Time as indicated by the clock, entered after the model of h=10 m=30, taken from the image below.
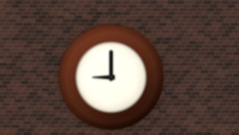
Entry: h=9 m=0
